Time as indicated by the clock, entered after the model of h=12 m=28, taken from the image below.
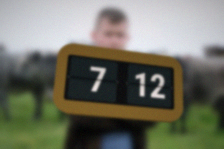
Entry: h=7 m=12
